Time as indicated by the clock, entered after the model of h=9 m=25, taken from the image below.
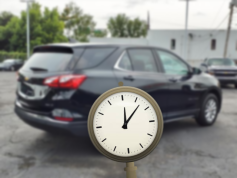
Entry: h=12 m=7
